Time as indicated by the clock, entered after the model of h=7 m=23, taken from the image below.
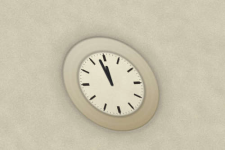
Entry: h=11 m=58
